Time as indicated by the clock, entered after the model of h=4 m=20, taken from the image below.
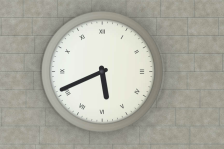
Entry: h=5 m=41
